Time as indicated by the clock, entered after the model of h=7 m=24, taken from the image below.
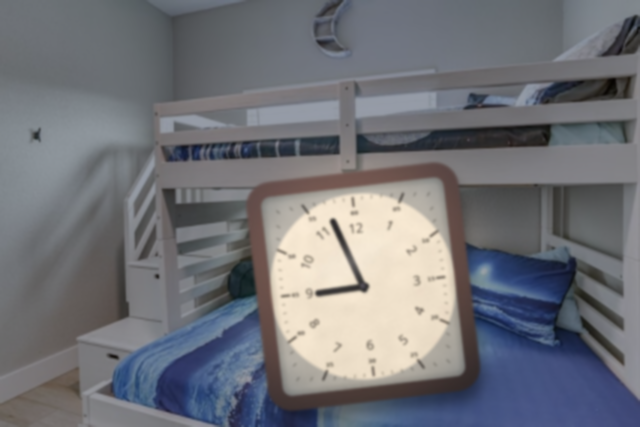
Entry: h=8 m=57
